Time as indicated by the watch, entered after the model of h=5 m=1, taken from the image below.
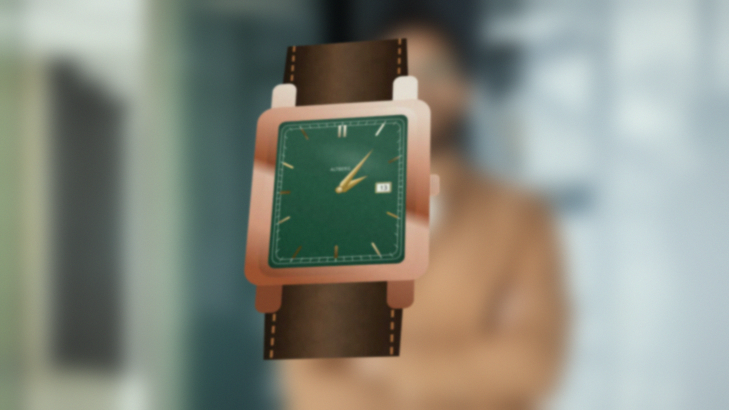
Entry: h=2 m=6
